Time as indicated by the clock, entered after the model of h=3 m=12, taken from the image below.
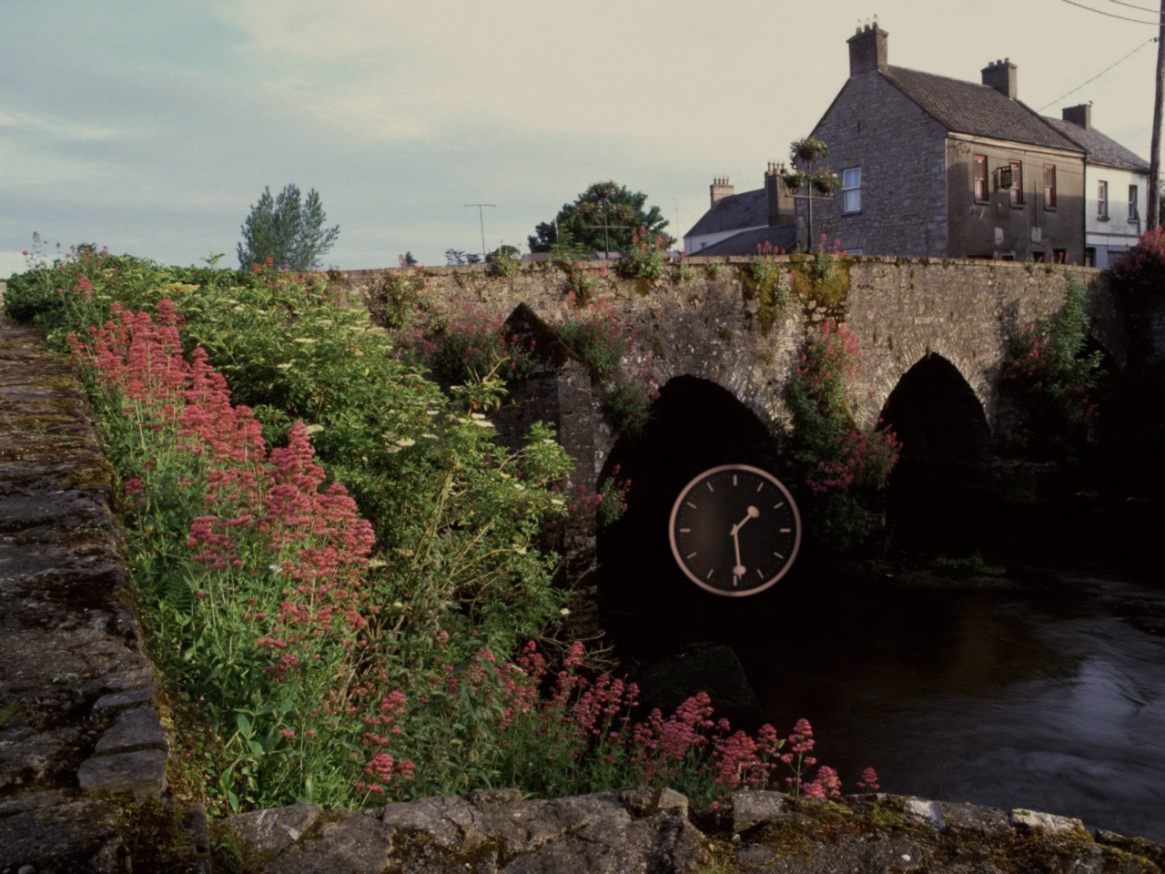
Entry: h=1 m=29
